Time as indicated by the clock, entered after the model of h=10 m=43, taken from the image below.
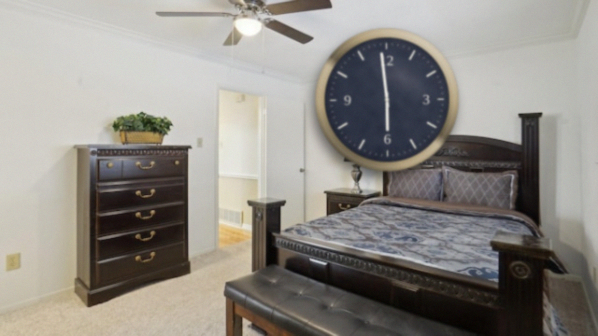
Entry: h=5 m=59
